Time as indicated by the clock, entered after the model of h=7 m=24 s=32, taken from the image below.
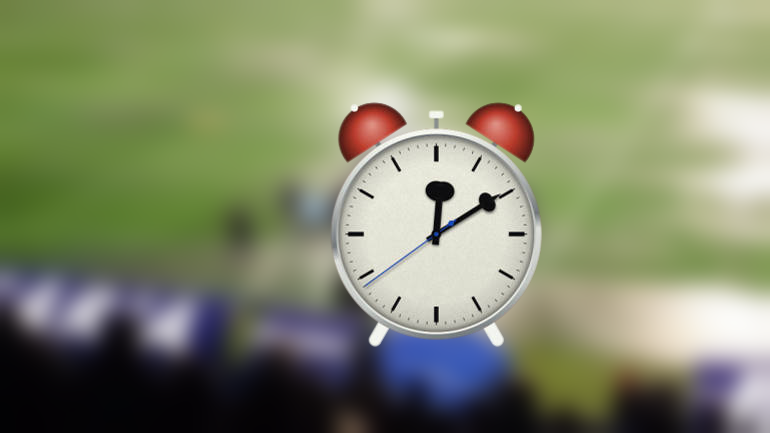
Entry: h=12 m=9 s=39
